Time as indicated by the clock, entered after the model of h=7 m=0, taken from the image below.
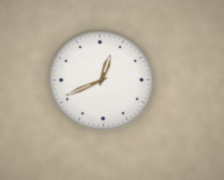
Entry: h=12 m=41
